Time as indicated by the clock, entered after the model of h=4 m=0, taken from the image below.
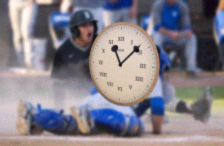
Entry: h=11 m=8
